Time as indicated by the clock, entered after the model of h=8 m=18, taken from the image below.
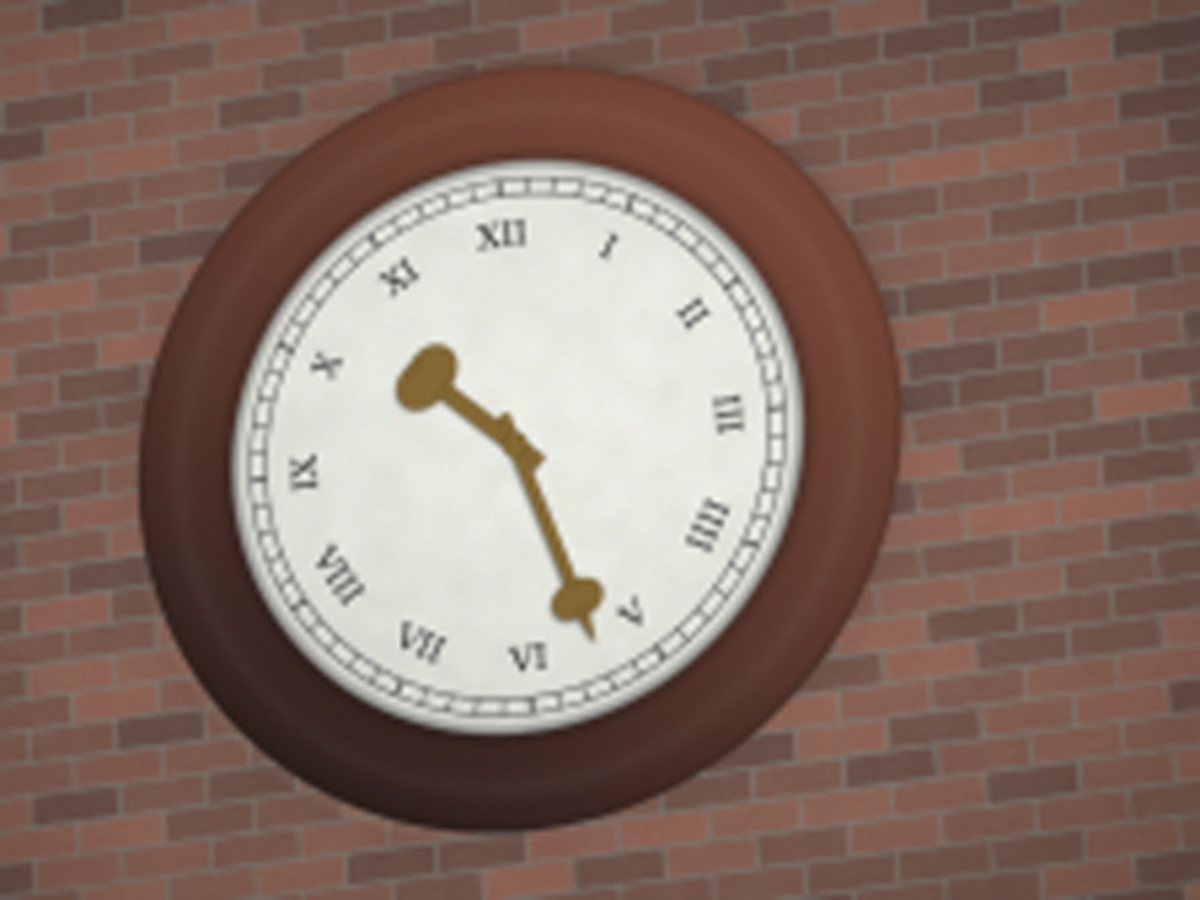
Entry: h=10 m=27
